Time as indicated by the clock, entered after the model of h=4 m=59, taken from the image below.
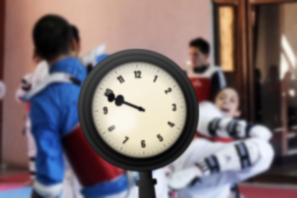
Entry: h=9 m=49
